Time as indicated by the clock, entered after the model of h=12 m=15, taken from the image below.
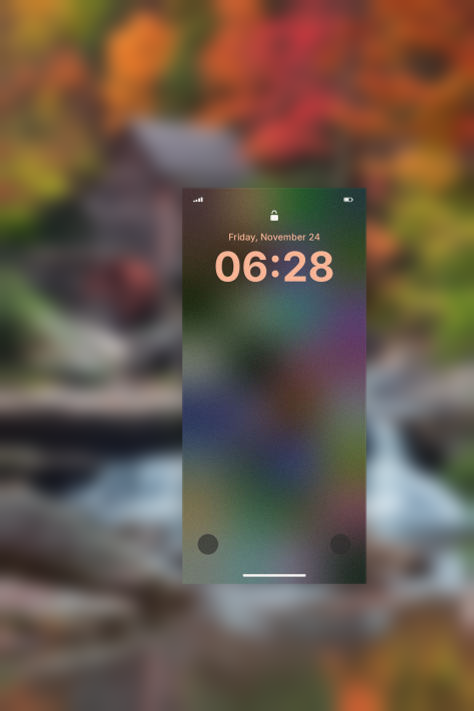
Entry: h=6 m=28
